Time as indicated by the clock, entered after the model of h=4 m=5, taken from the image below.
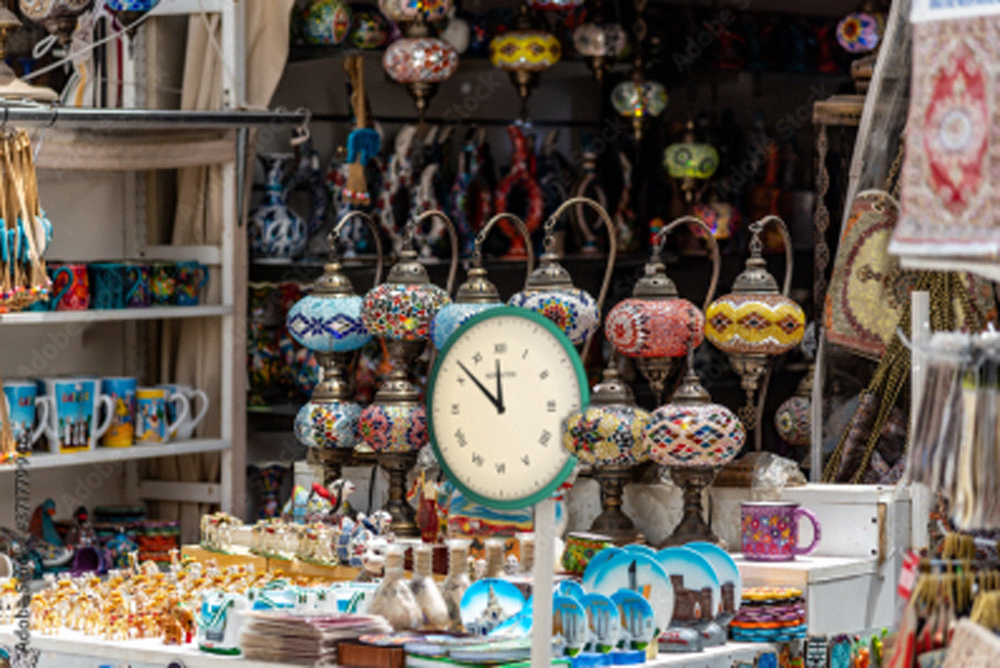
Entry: h=11 m=52
